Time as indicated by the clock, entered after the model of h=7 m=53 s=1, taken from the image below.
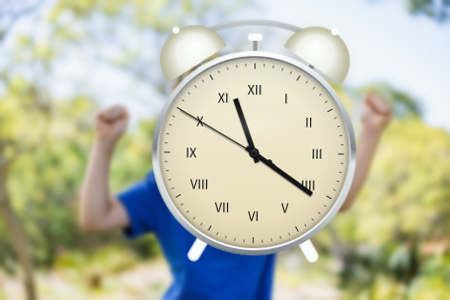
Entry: h=11 m=20 s=50
